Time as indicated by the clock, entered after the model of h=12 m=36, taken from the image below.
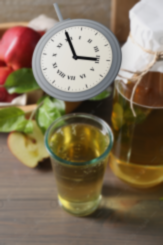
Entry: h=4 m=0
